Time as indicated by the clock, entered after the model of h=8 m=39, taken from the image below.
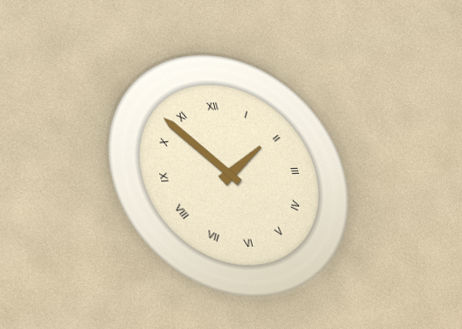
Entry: h=1 m=53
